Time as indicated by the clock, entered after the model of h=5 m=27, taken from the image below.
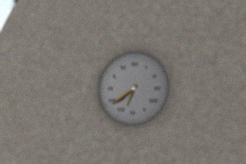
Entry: h=6 m=39
